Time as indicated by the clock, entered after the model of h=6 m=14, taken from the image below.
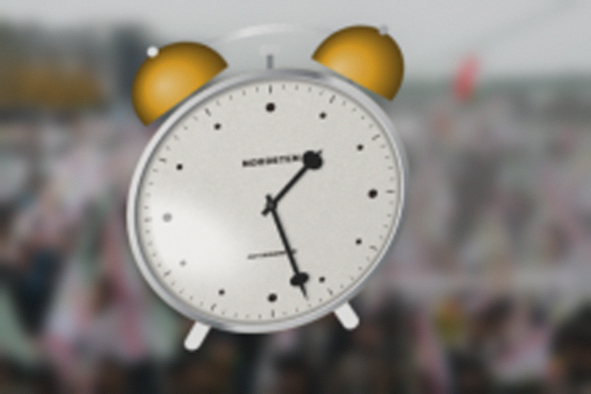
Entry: h=1 m=27
